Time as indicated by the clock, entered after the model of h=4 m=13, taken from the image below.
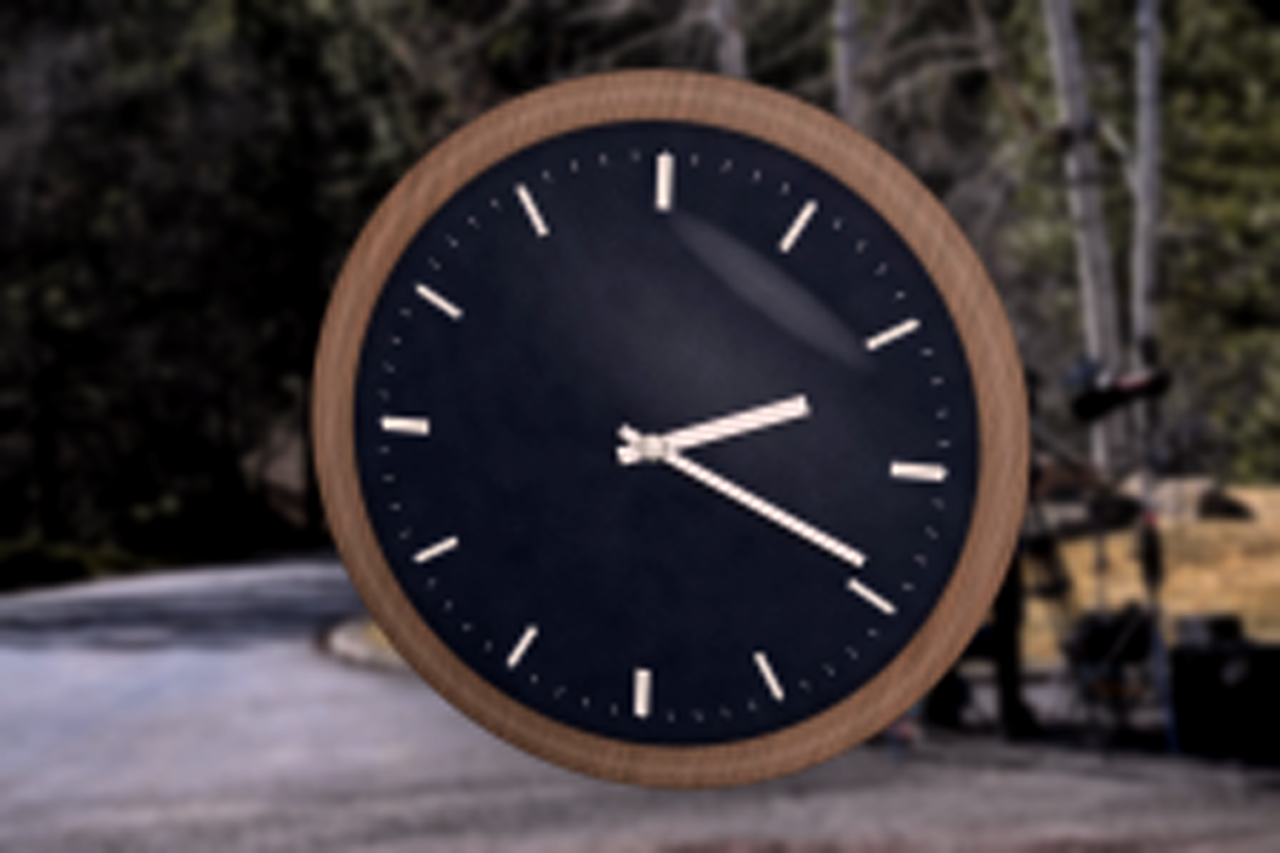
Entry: h=2 m=19
